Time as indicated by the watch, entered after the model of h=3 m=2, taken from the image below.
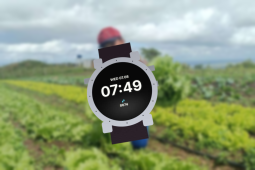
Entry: h=7 m=49
